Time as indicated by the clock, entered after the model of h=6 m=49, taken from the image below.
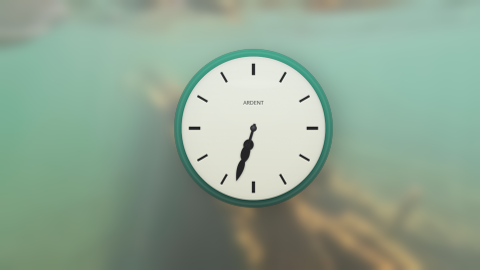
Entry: h=6 m=33
